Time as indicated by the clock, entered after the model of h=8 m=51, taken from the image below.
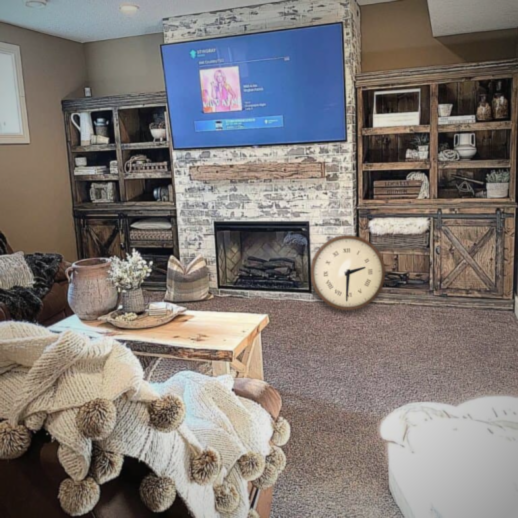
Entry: h=2 m=31
